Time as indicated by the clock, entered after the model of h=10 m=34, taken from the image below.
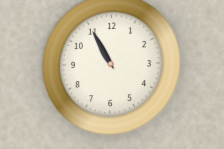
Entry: h=10 m=55
